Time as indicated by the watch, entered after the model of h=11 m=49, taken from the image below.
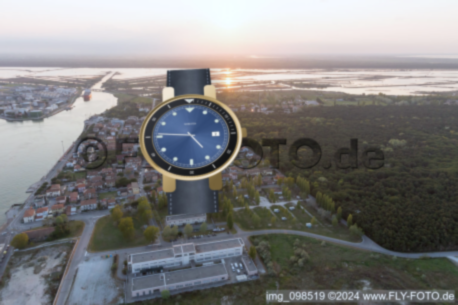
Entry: h=4 m=46
